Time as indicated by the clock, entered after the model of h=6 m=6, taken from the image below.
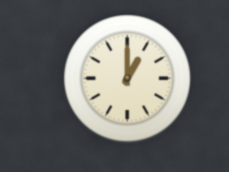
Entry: h=1 m=0
